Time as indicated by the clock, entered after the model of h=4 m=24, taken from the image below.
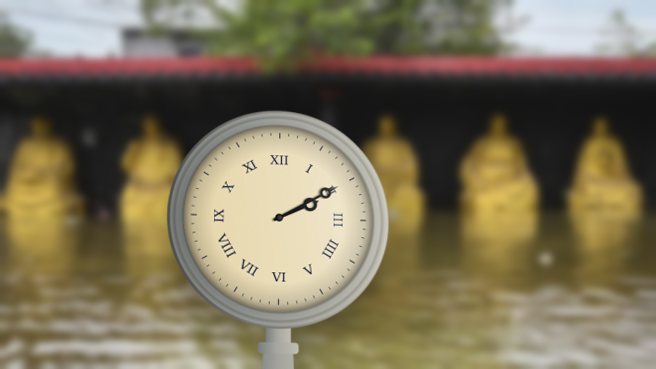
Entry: h=2 m=10
